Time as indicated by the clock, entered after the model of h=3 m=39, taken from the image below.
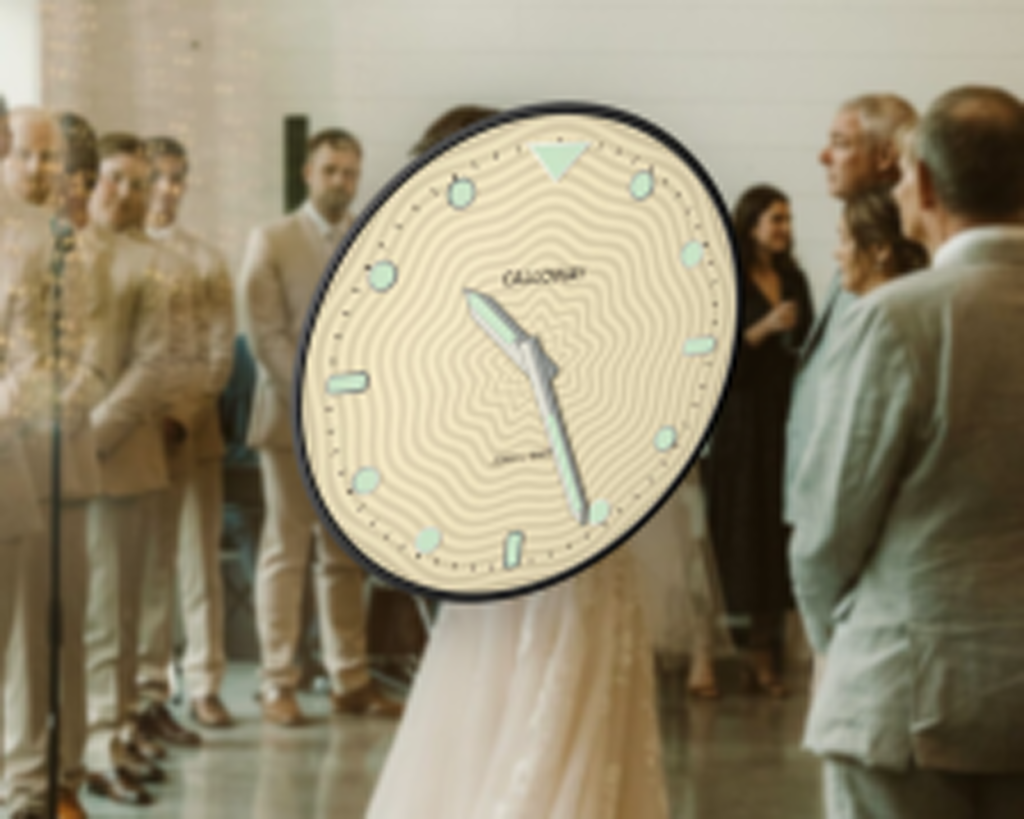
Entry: h=10 m=26
